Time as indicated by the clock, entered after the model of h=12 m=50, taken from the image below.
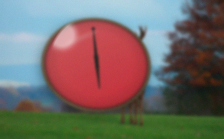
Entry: h=6 m=0
